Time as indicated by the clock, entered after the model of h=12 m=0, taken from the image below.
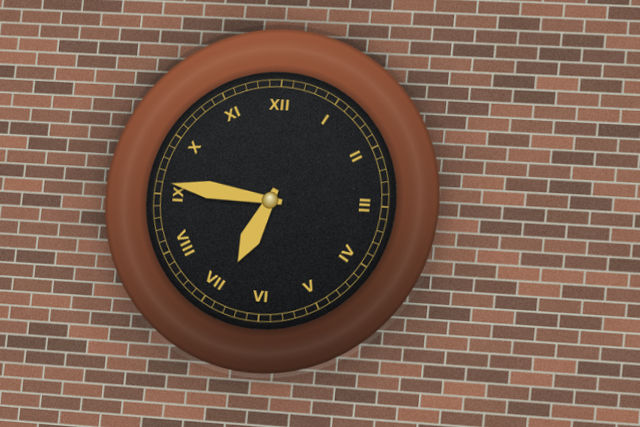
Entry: h=6 m=46
